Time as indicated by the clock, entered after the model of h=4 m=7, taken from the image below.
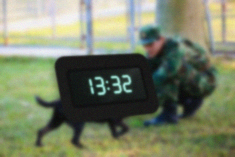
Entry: h=13 m=32
